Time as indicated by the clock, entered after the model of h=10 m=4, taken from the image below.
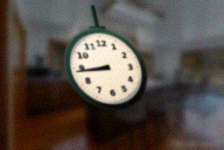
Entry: h=8 m=44
